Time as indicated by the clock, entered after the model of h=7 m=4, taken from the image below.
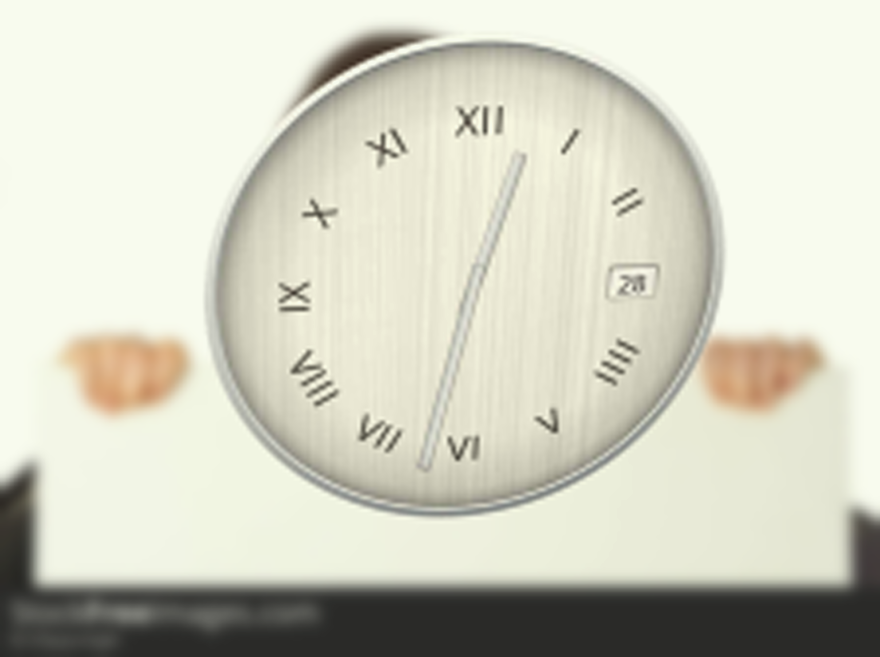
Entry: h=12 m=32
